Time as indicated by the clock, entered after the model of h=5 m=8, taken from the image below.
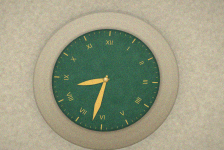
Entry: h=8 m=32
